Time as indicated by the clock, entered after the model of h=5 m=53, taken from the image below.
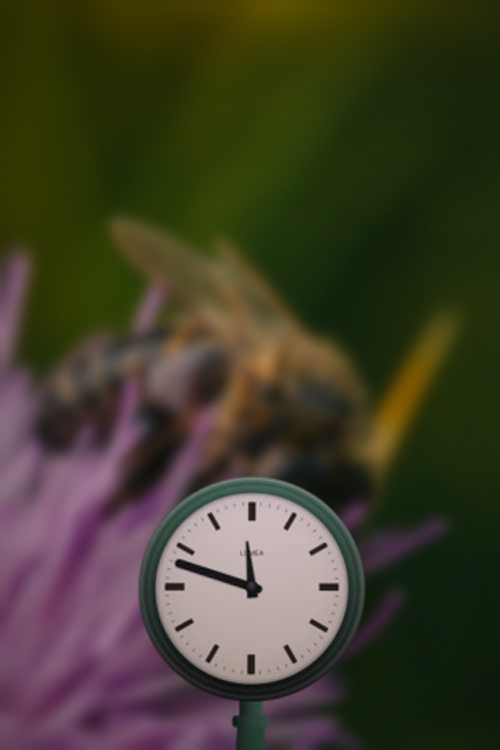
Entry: h=11 m=48
